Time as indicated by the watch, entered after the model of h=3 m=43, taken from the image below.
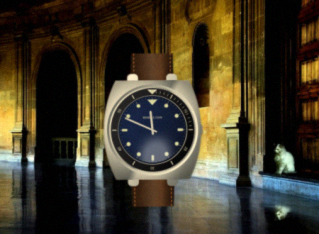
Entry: h=11 m=49
